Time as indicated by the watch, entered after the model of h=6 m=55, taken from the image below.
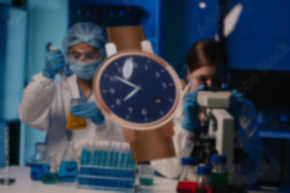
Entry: h=7 m=51
